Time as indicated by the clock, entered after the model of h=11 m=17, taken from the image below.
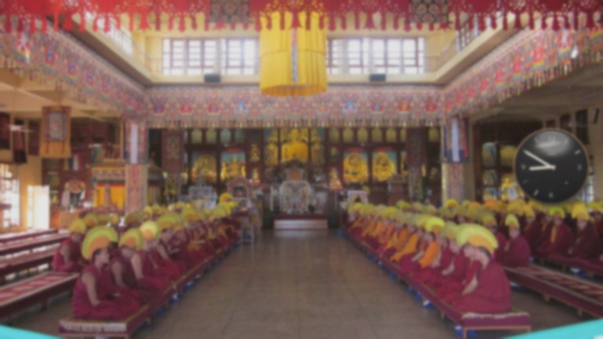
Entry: h=8 m=50
